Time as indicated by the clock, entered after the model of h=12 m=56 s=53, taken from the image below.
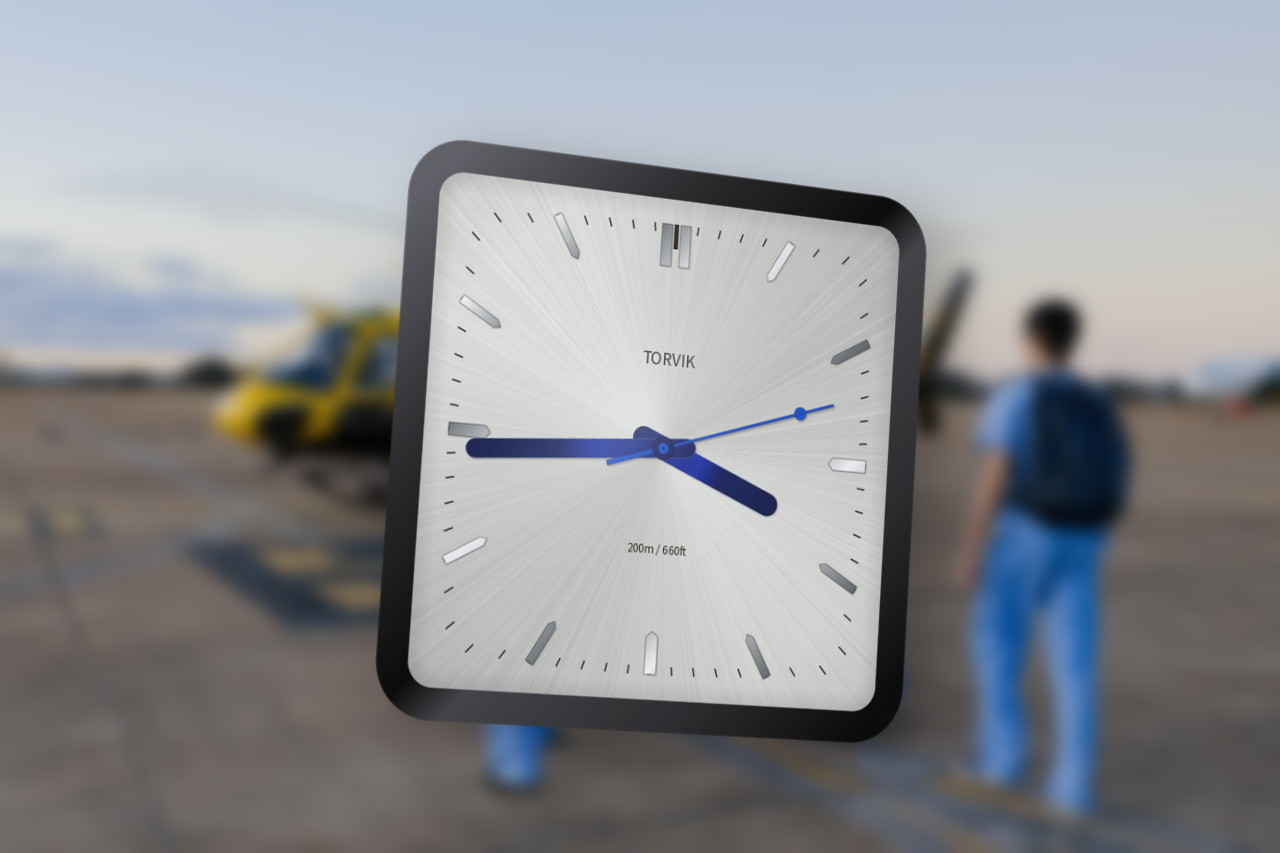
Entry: h=3 m=44 s=12
